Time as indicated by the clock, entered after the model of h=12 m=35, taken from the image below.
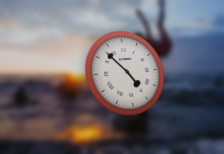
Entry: h=4 m=53
